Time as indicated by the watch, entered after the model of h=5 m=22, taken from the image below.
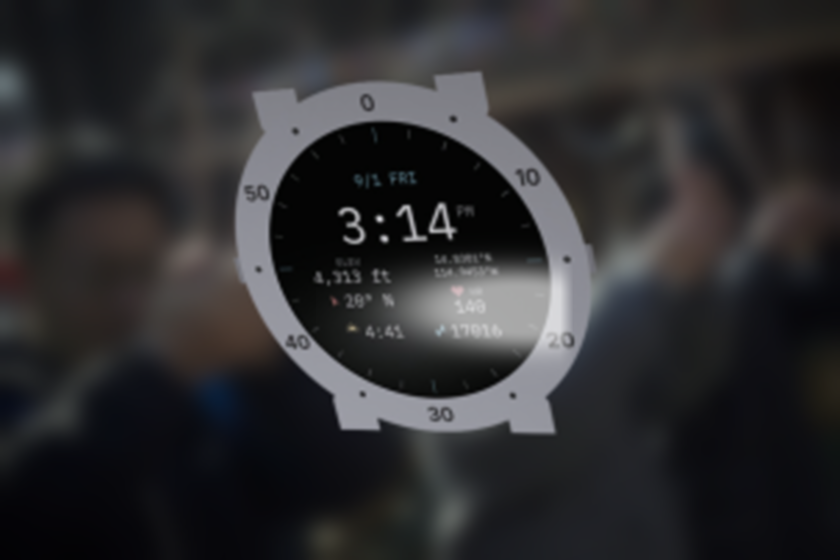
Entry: h=3 m=14
